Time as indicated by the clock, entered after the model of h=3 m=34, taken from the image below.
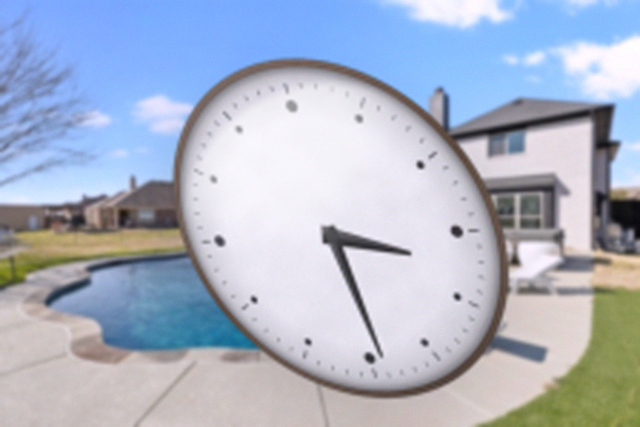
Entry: h=3 m=29
